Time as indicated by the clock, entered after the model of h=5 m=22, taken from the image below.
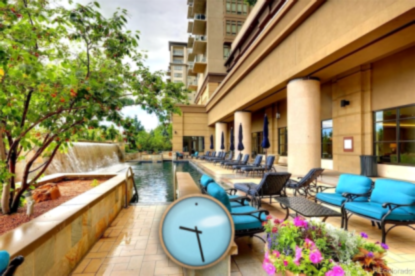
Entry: h=9 m=28
